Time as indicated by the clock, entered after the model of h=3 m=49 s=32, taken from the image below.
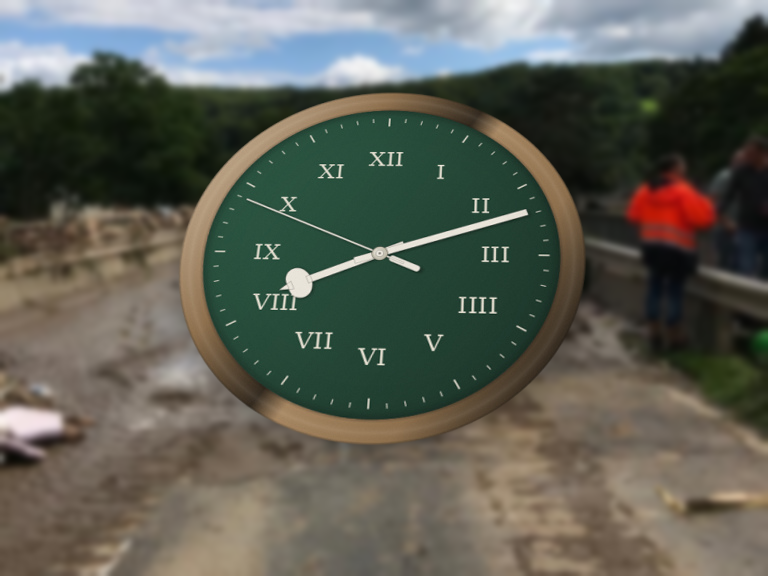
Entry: h=8 m=11 s=49
